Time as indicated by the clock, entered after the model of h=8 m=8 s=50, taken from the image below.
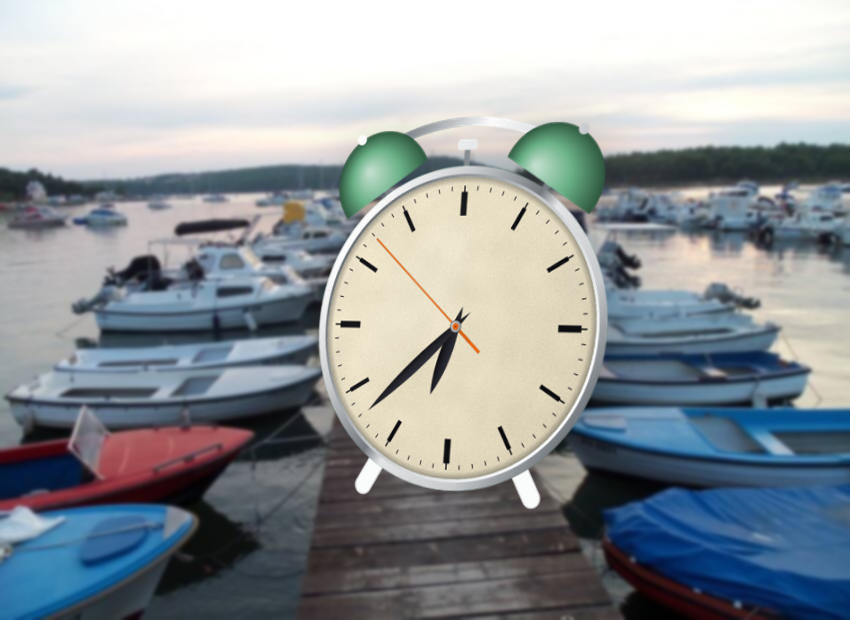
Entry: h=6 m=37 s=52
